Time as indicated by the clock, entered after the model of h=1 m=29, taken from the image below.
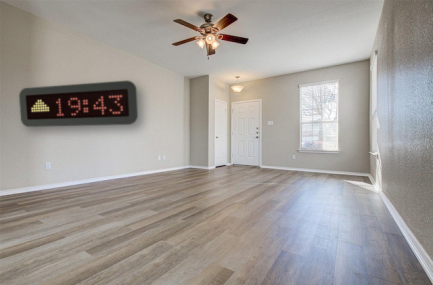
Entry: h=19 m=43
